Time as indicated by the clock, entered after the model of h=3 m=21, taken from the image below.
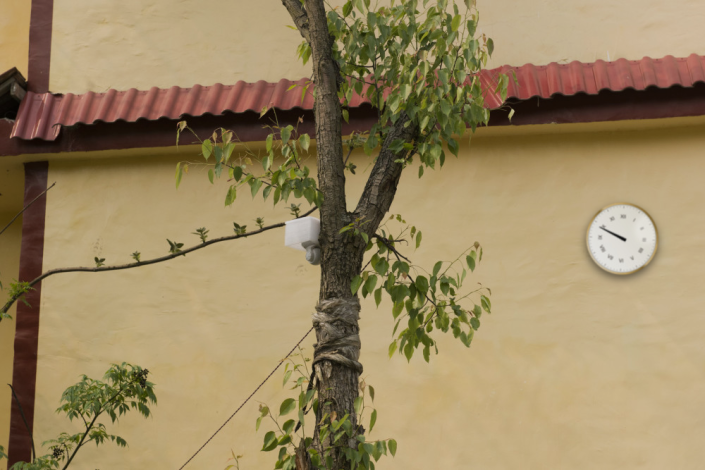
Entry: h=9 m=49
